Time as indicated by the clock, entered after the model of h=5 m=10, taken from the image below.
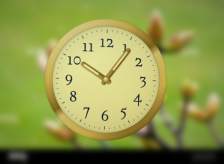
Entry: h=10 m=6
